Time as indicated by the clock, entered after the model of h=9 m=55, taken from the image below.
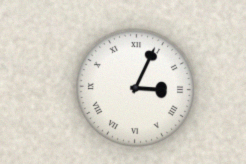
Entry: h=3 m=4
